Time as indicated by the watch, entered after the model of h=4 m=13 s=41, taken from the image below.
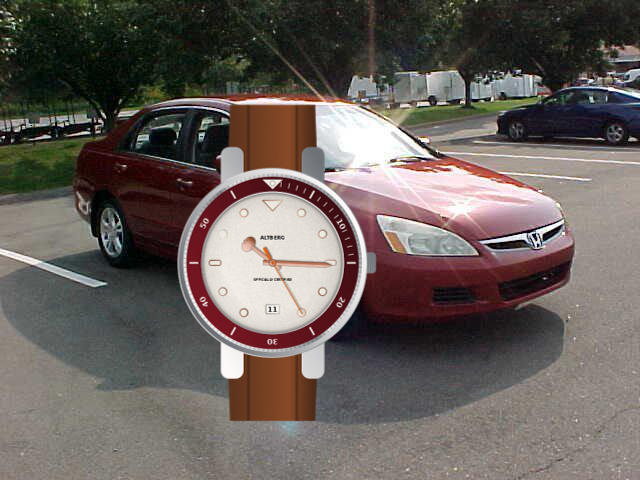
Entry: h=10 m=15 s=25
